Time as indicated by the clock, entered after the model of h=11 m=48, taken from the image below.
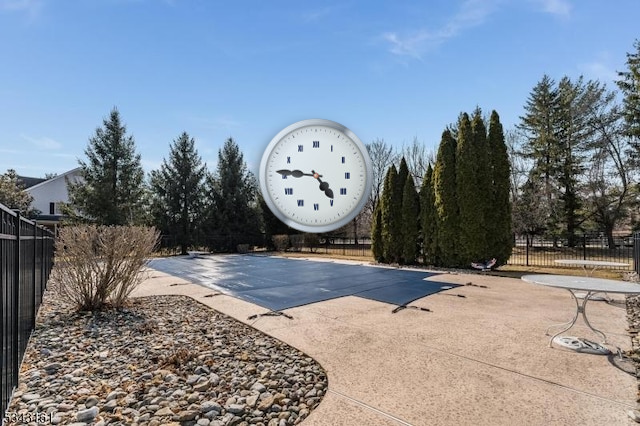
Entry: h=4 m=46
